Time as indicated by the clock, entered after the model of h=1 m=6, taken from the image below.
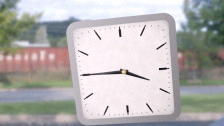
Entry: h=3 m=45
